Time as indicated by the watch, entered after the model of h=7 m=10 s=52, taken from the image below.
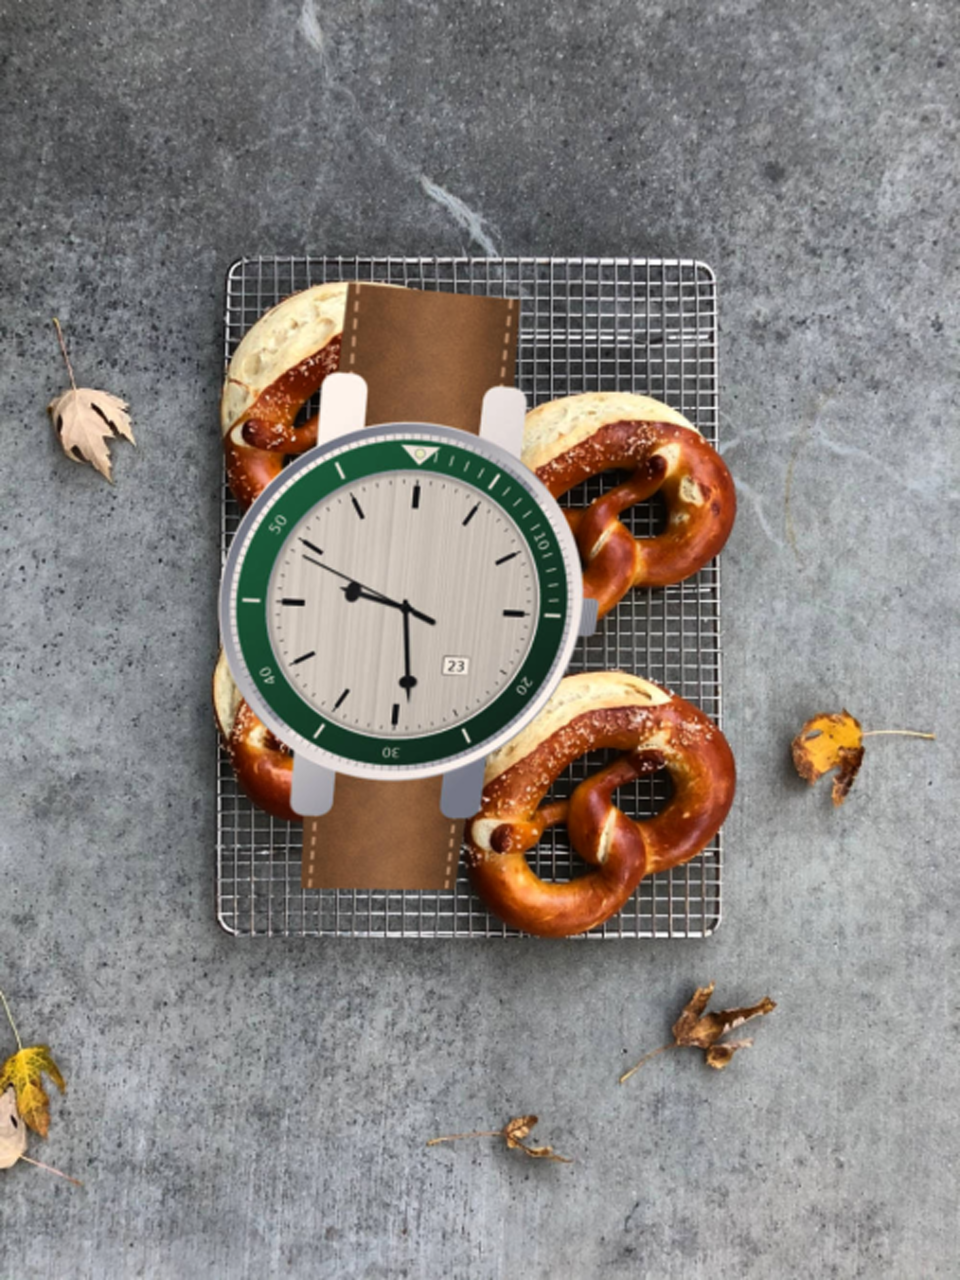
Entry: h=9 m=28 s=49
